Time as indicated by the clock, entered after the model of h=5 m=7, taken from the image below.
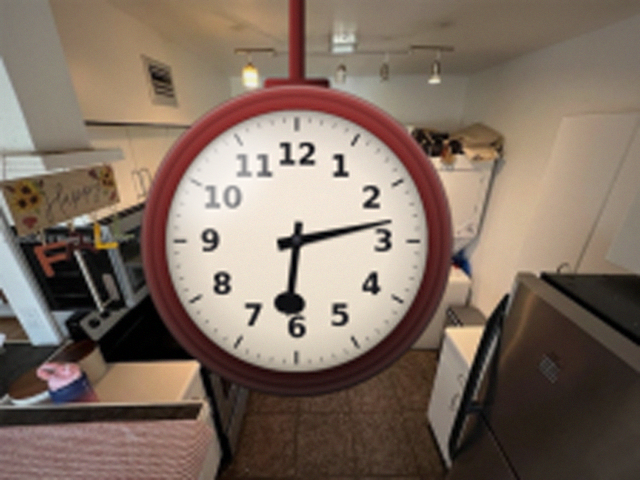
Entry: h=6 m=13
